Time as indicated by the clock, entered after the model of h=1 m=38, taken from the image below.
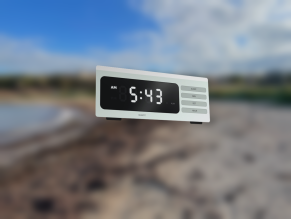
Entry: h=5 m=43
